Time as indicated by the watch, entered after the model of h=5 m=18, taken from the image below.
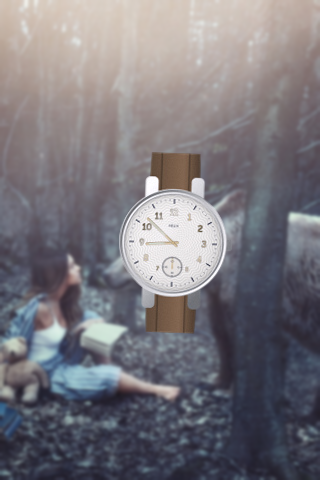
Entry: h=8 m=52
